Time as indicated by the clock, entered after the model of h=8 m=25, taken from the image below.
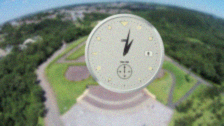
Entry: h=1 m=2
